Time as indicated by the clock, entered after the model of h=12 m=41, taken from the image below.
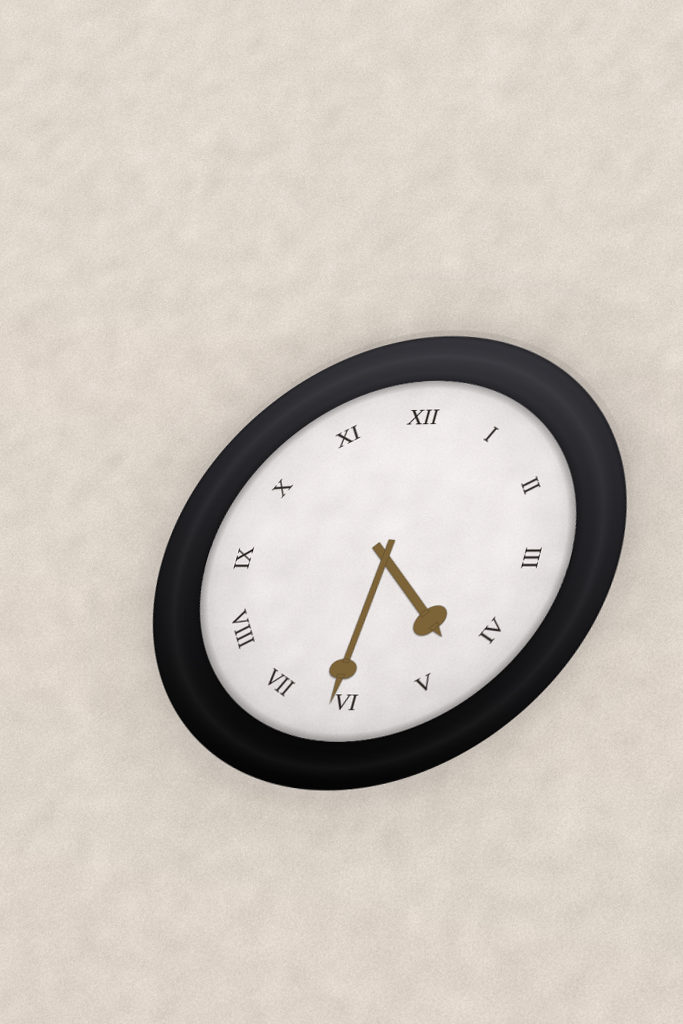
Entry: h=4 m=31
